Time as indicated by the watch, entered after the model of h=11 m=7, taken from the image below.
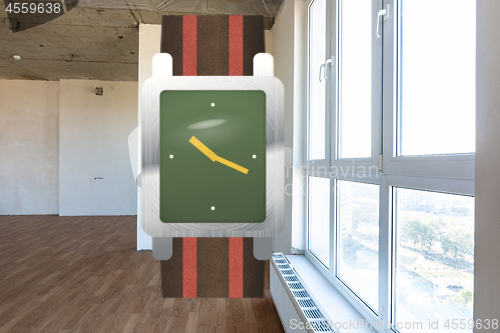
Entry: h=10 m=19
